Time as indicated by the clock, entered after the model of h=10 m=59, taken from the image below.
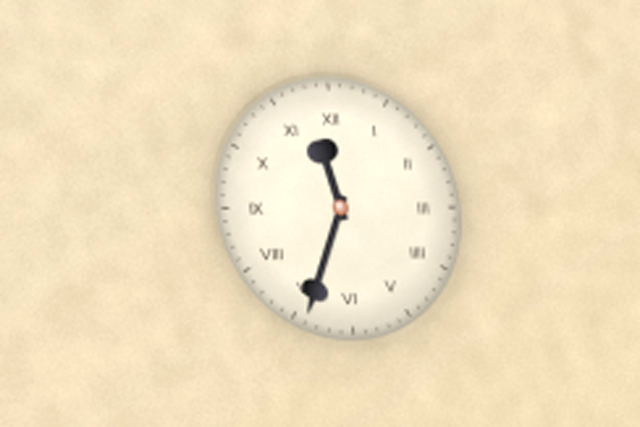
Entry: h=11 m=34
